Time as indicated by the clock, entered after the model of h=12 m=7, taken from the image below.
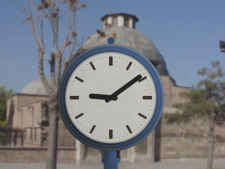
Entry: h=9 m=9
